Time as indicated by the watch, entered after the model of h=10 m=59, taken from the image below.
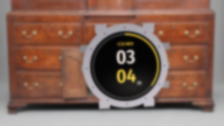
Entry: h=3 m=4
